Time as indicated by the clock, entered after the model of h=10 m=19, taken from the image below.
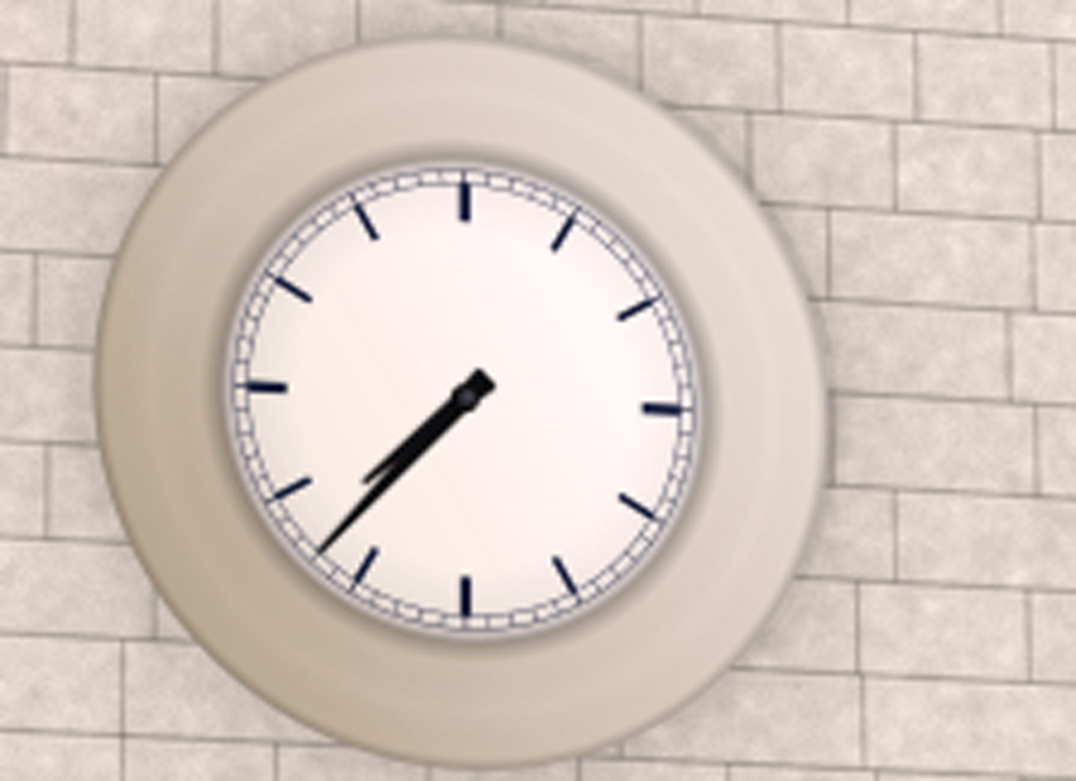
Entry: h=7 m=37
